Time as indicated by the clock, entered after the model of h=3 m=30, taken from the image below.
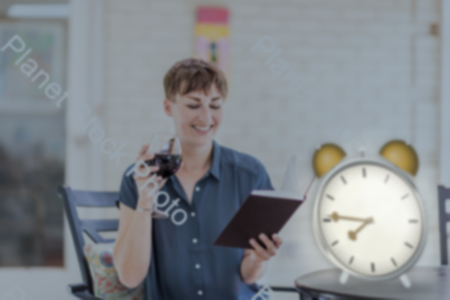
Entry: h=7 m=46
